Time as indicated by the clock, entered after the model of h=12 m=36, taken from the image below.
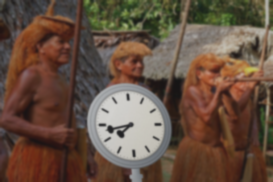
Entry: h=7 m=43
